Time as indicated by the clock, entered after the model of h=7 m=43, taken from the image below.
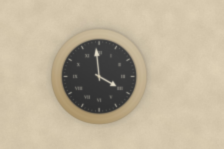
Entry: h=3 m=59
